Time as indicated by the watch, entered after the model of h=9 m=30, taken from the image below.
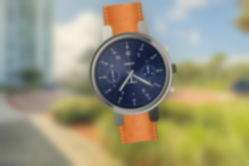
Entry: h=7 m=21
